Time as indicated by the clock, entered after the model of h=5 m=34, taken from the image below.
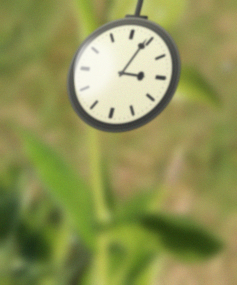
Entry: h=3 m=4
